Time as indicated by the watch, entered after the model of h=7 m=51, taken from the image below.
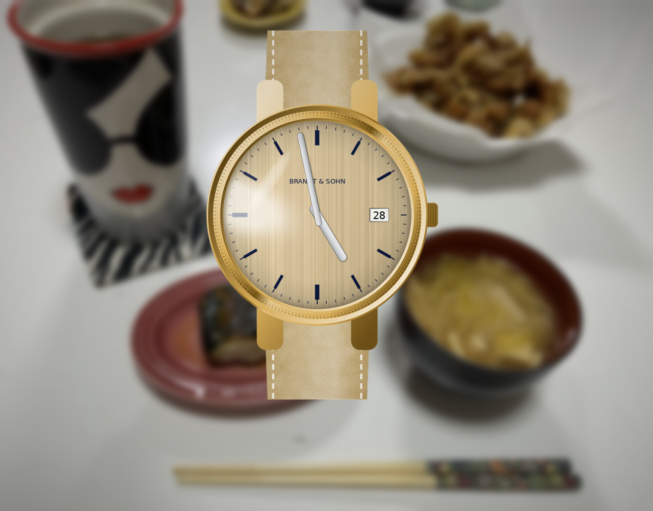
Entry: h=4 m=58
